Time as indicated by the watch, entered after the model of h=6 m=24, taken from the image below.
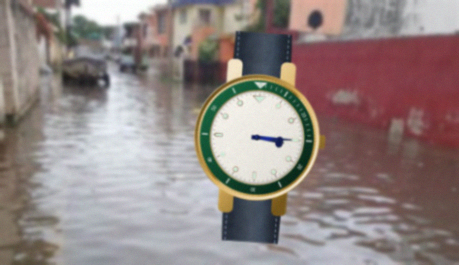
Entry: h=3 m=15
